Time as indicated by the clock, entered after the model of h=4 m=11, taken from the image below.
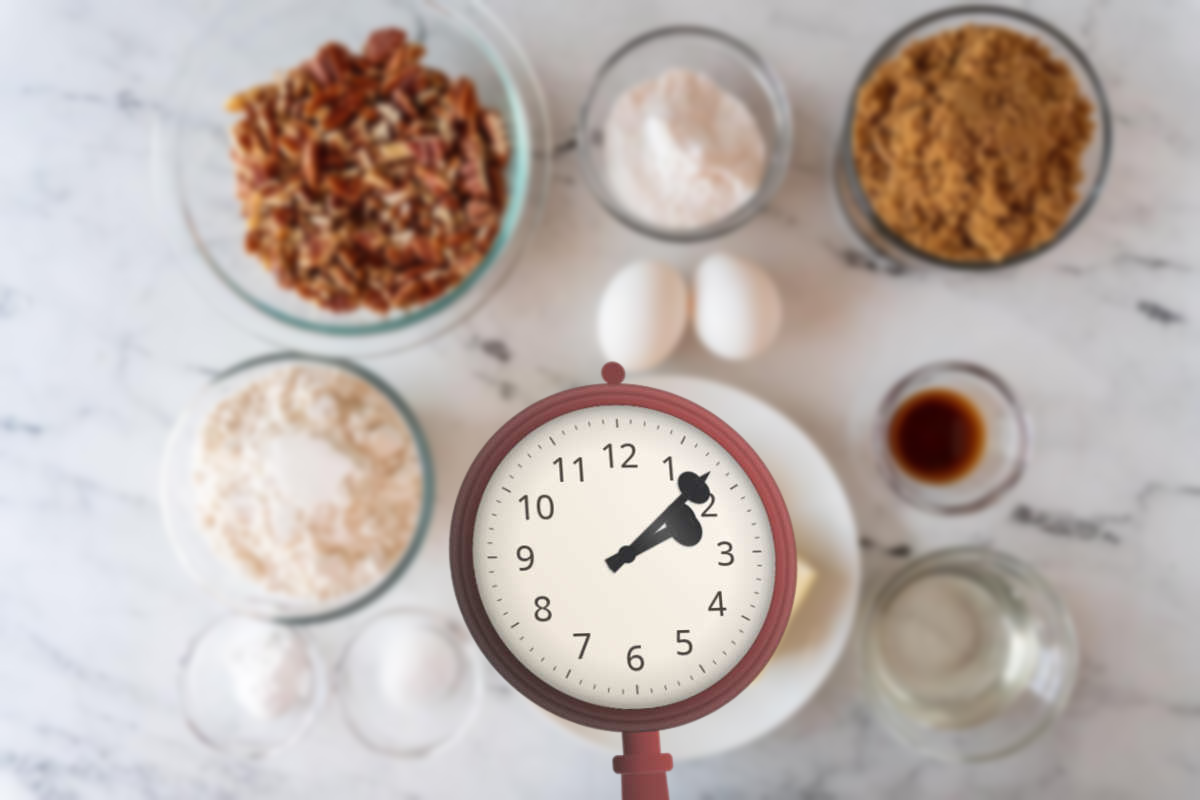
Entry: h=2 m=8
